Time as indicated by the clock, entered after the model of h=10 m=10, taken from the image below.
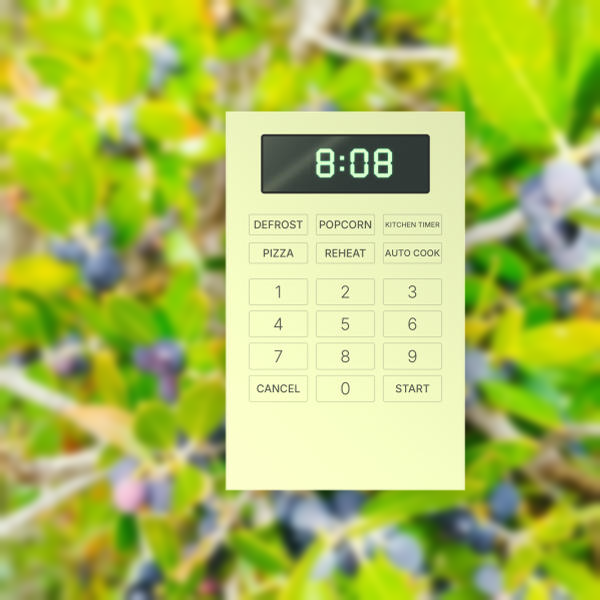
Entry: h=8 m=8
